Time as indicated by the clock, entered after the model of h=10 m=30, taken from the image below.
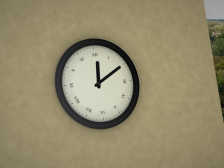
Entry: h=12 m=10
